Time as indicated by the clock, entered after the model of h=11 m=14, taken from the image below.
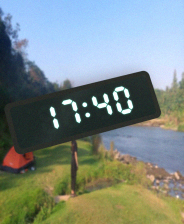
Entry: h=17 m=40
